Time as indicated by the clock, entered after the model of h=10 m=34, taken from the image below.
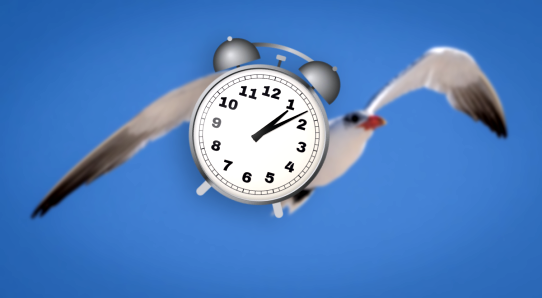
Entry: h=1 m=8
